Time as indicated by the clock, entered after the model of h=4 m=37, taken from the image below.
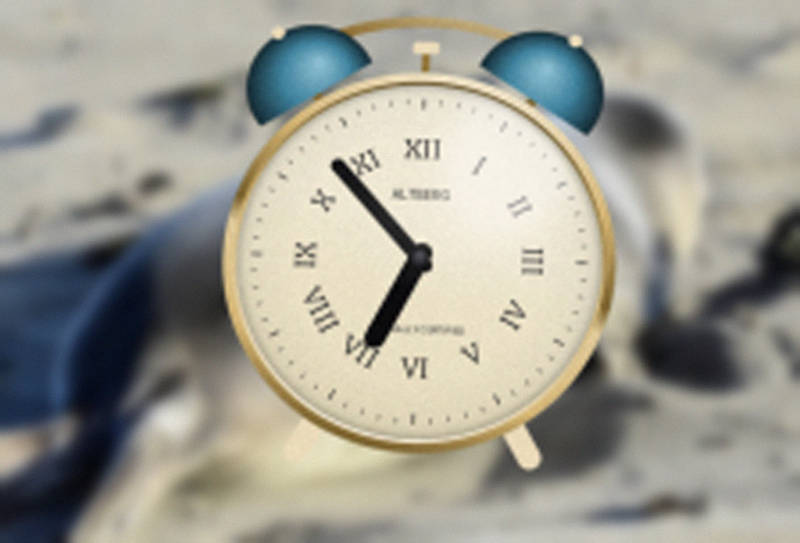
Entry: h=6 m=53
